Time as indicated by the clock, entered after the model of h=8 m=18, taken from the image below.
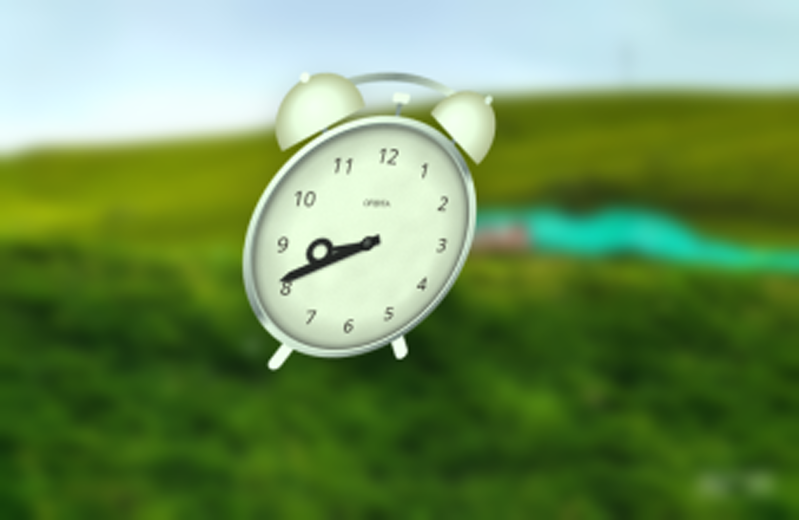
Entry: h=8 m=41
